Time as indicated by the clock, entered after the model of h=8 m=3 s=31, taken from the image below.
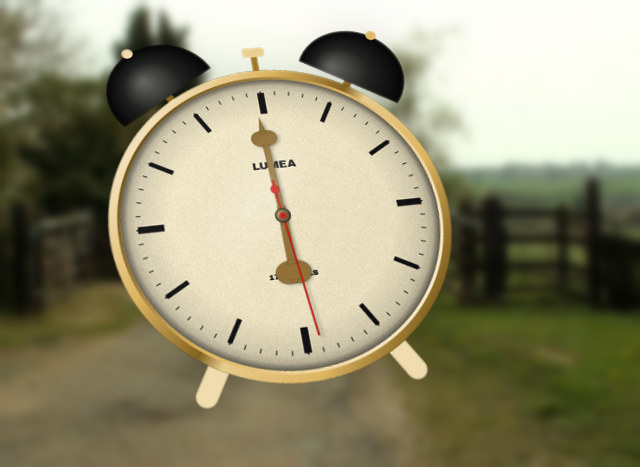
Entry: h=5 m=59 s=29
